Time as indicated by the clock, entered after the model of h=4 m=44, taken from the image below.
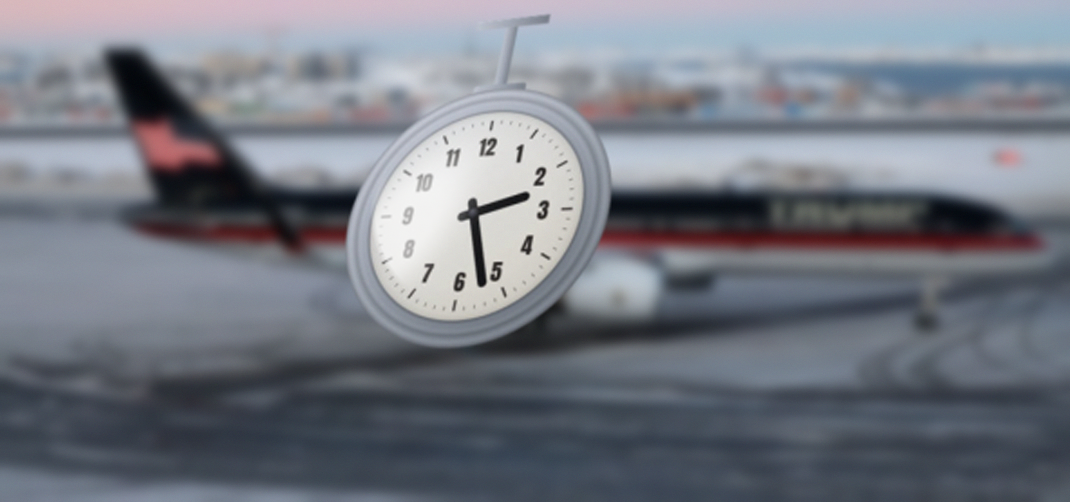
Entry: h=2 m=27
